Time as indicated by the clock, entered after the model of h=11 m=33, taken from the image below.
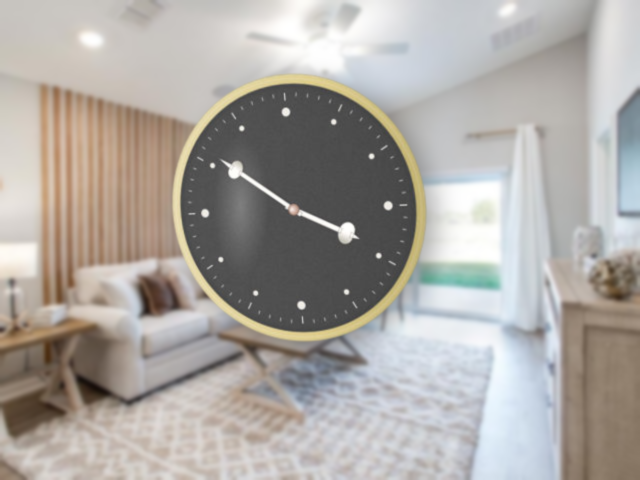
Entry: h=3 m=51
